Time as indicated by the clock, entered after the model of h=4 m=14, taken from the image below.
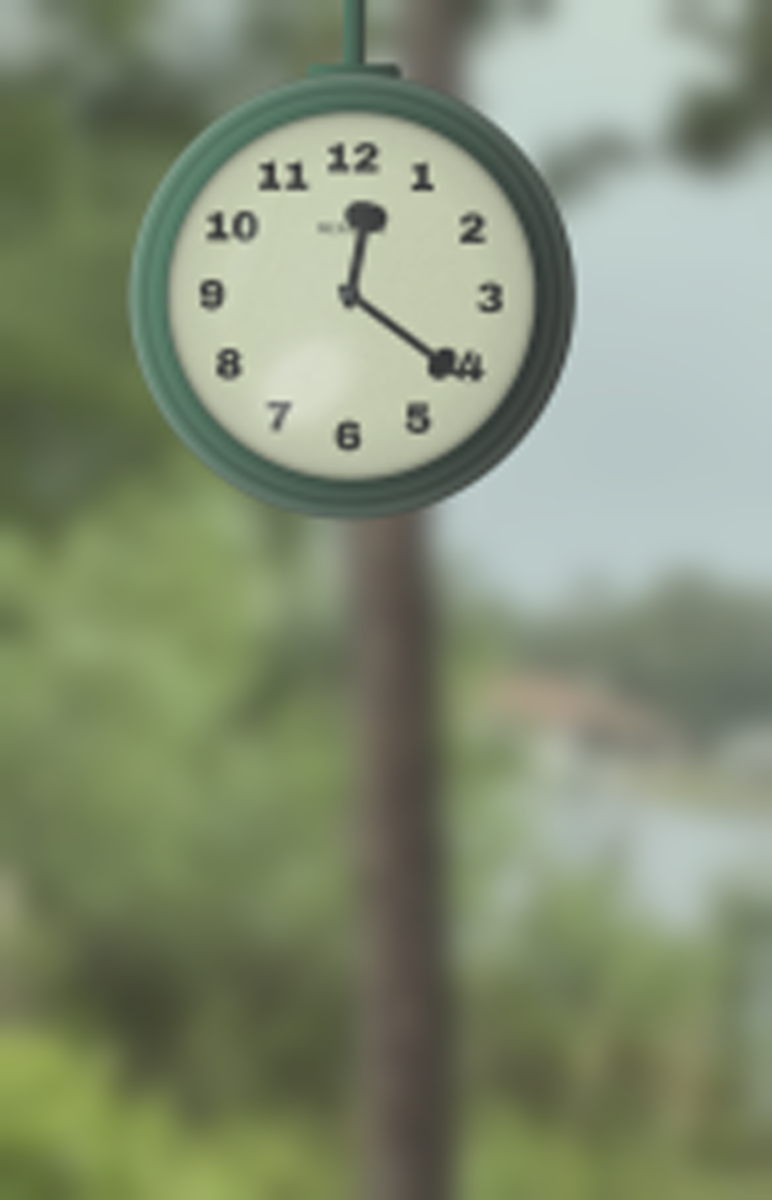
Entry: h=12 m=21
